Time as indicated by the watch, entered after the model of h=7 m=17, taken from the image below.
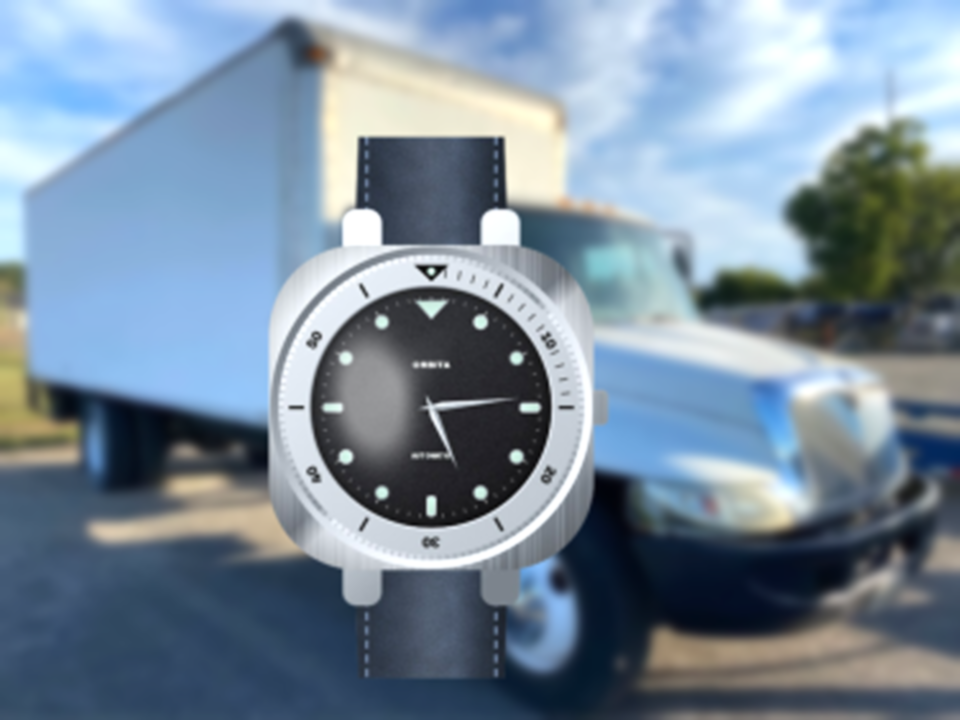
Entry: h=5 m=14
